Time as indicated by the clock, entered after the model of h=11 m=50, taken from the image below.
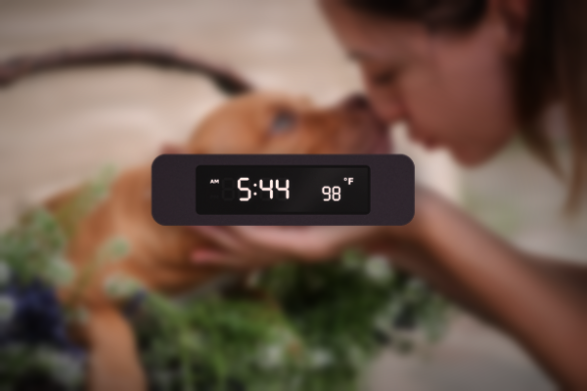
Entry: h=5 m=44
